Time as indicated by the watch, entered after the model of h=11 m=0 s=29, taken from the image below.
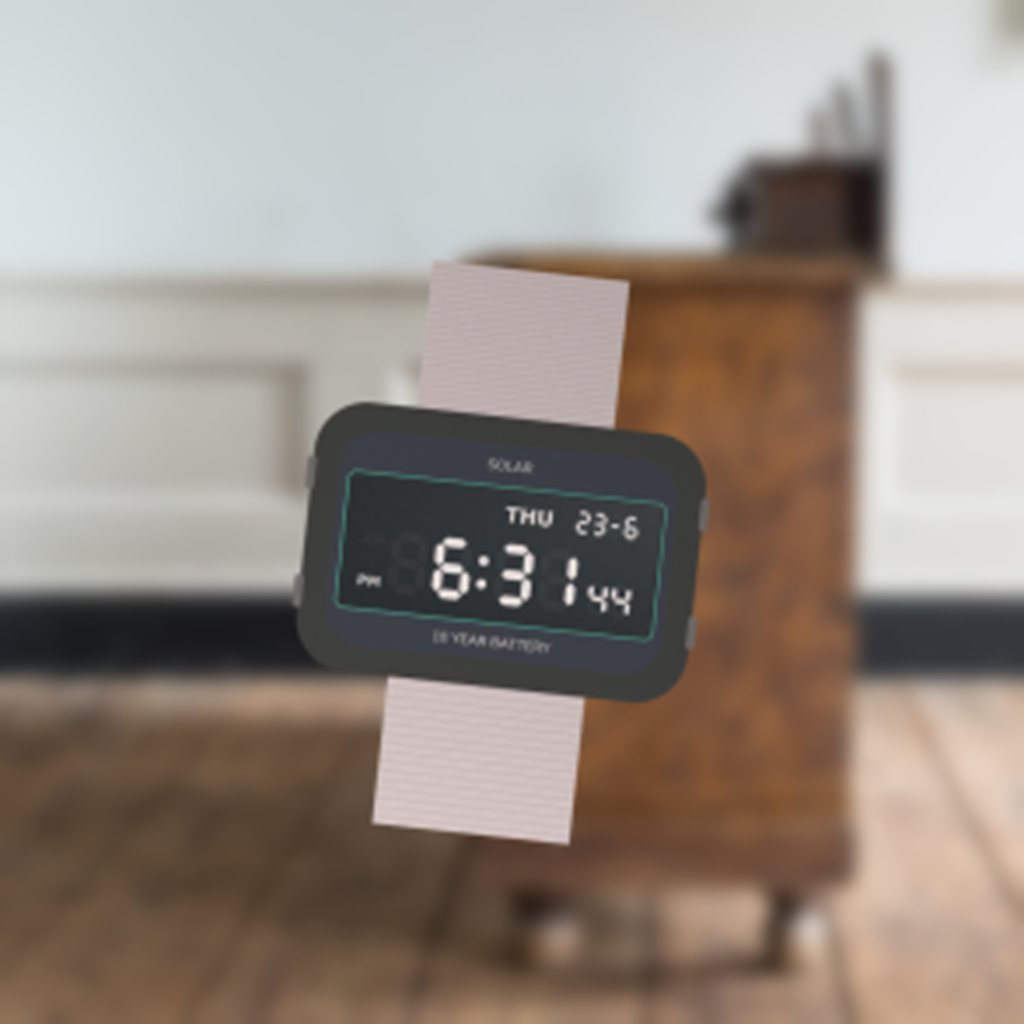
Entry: h=6 m=31 s=44
